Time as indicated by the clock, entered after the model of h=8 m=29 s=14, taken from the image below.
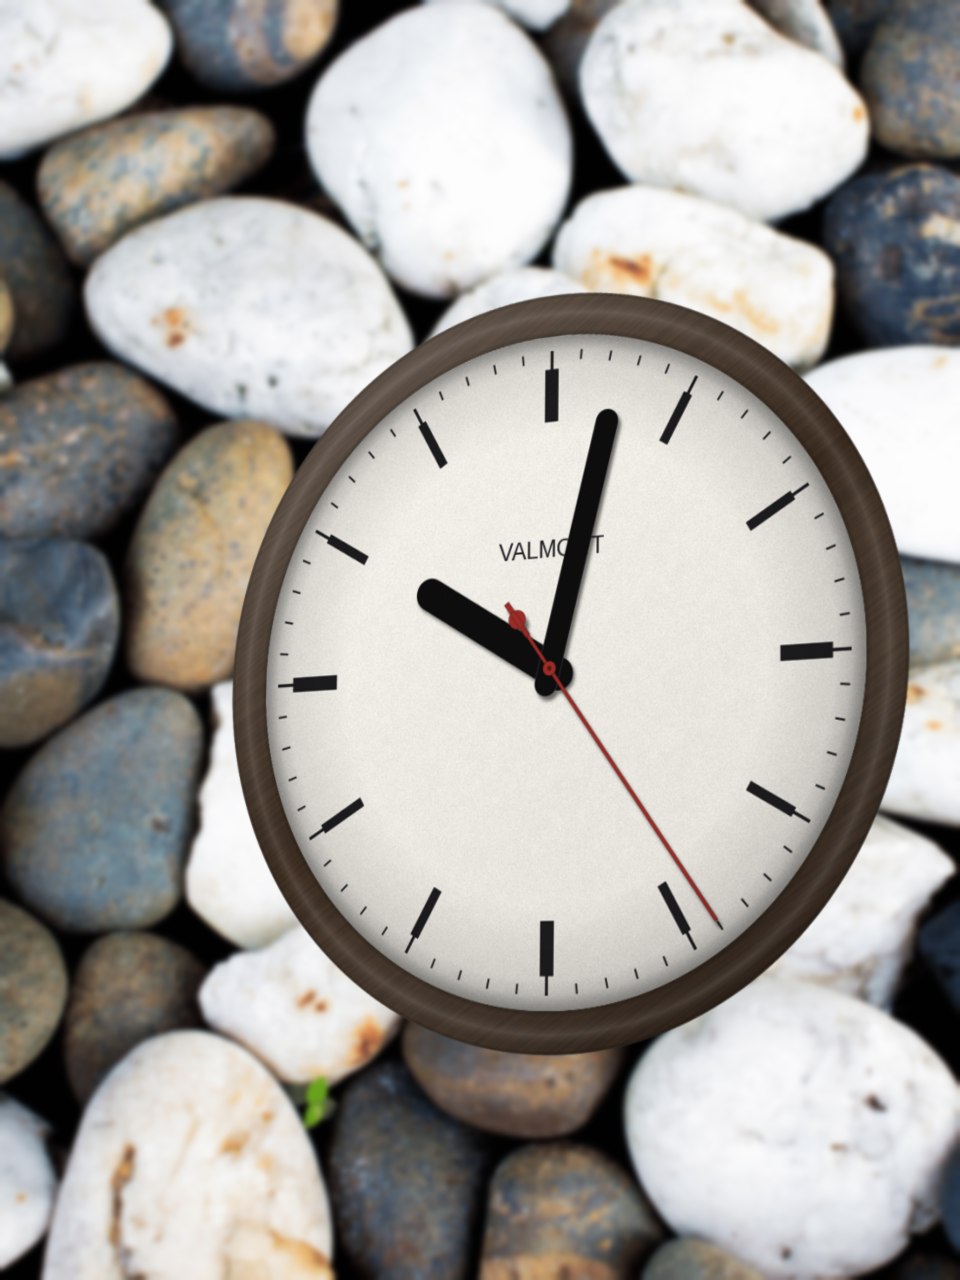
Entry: h=10 m=2 s=24
